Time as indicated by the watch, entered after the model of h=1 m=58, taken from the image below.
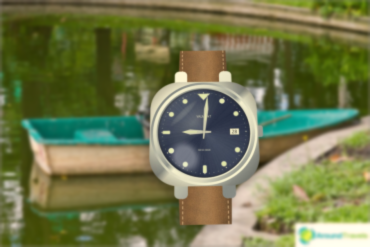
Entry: h=9 m=1
